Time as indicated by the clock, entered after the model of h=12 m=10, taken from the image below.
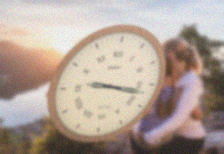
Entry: h=9 m=17
